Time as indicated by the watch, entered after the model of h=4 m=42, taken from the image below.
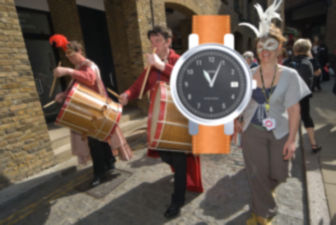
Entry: h=11 m=4
